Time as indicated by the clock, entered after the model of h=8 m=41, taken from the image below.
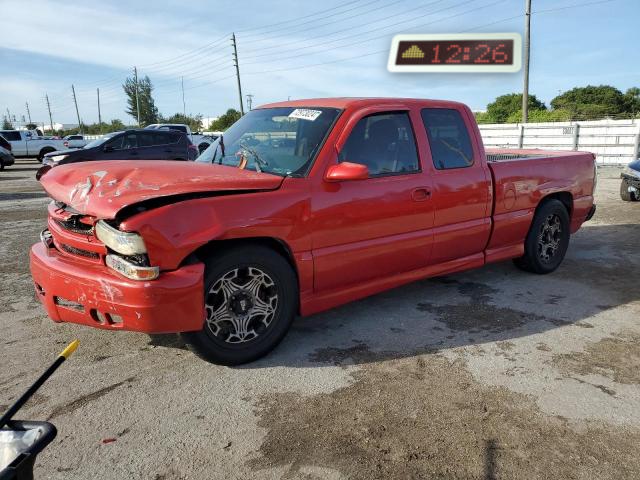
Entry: h=12 m=26
